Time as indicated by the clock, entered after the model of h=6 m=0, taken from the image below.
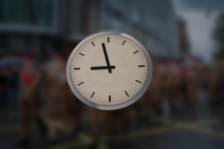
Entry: h=8 m=58
